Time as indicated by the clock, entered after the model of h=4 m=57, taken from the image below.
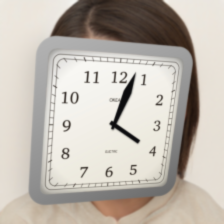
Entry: h=4 m=3
